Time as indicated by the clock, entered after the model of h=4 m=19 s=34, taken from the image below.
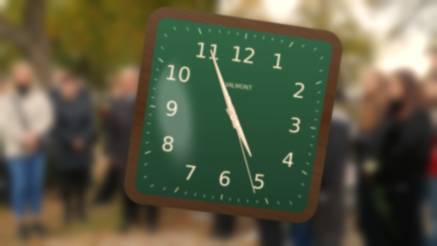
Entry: h=4 m=55 s=26
